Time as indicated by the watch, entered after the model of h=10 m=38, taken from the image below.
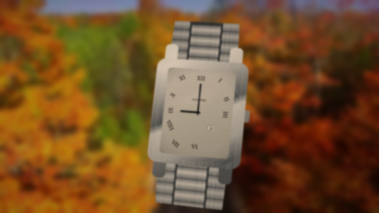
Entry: h=9 m=0
